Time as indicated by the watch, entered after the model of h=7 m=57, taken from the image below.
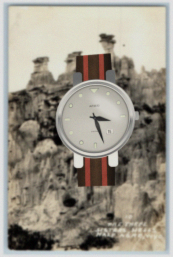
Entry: h=3 m=27
